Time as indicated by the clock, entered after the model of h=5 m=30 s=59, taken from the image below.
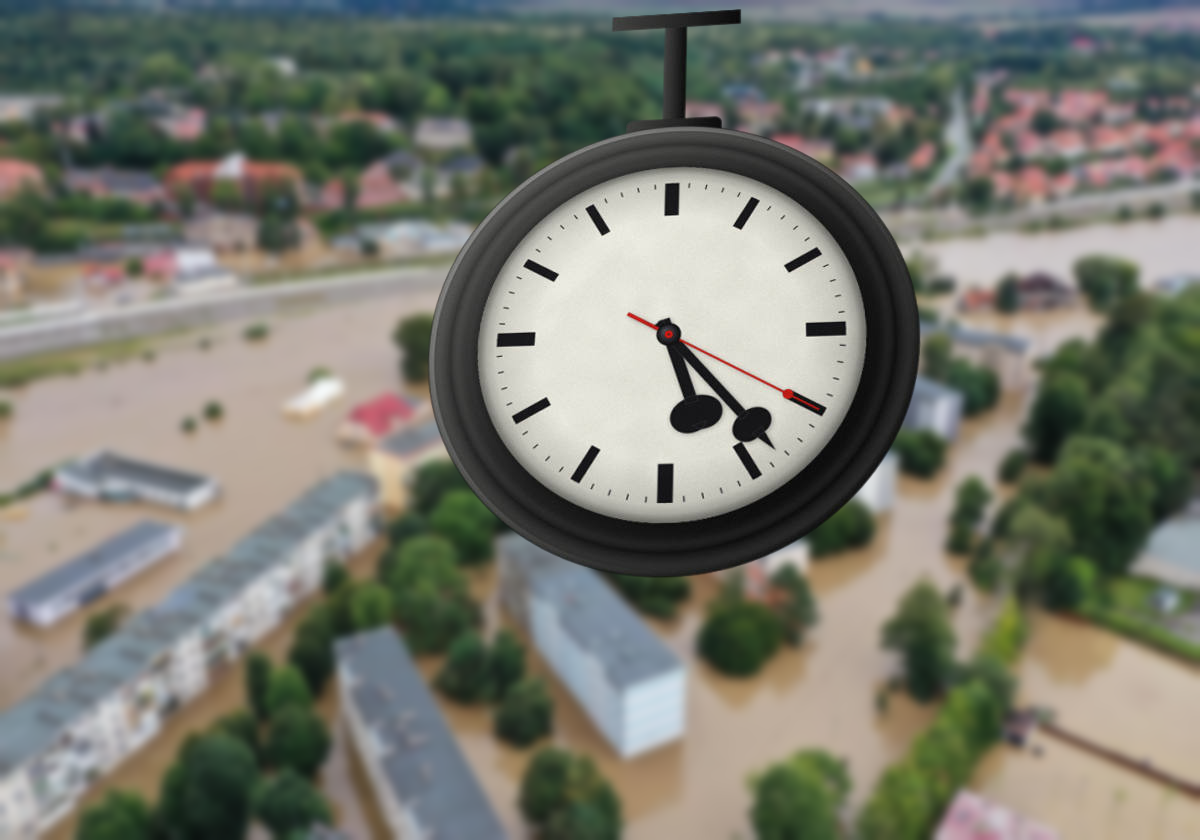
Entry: h=5 m=23 s=20
